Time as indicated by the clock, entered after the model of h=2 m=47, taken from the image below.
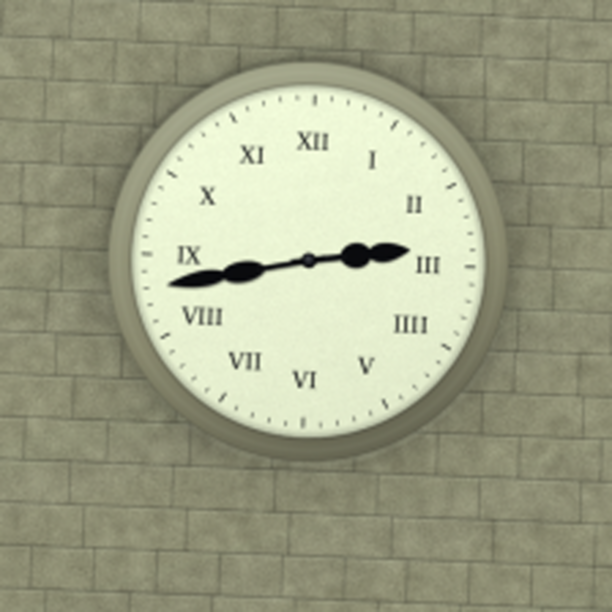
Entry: h=2 m=43
